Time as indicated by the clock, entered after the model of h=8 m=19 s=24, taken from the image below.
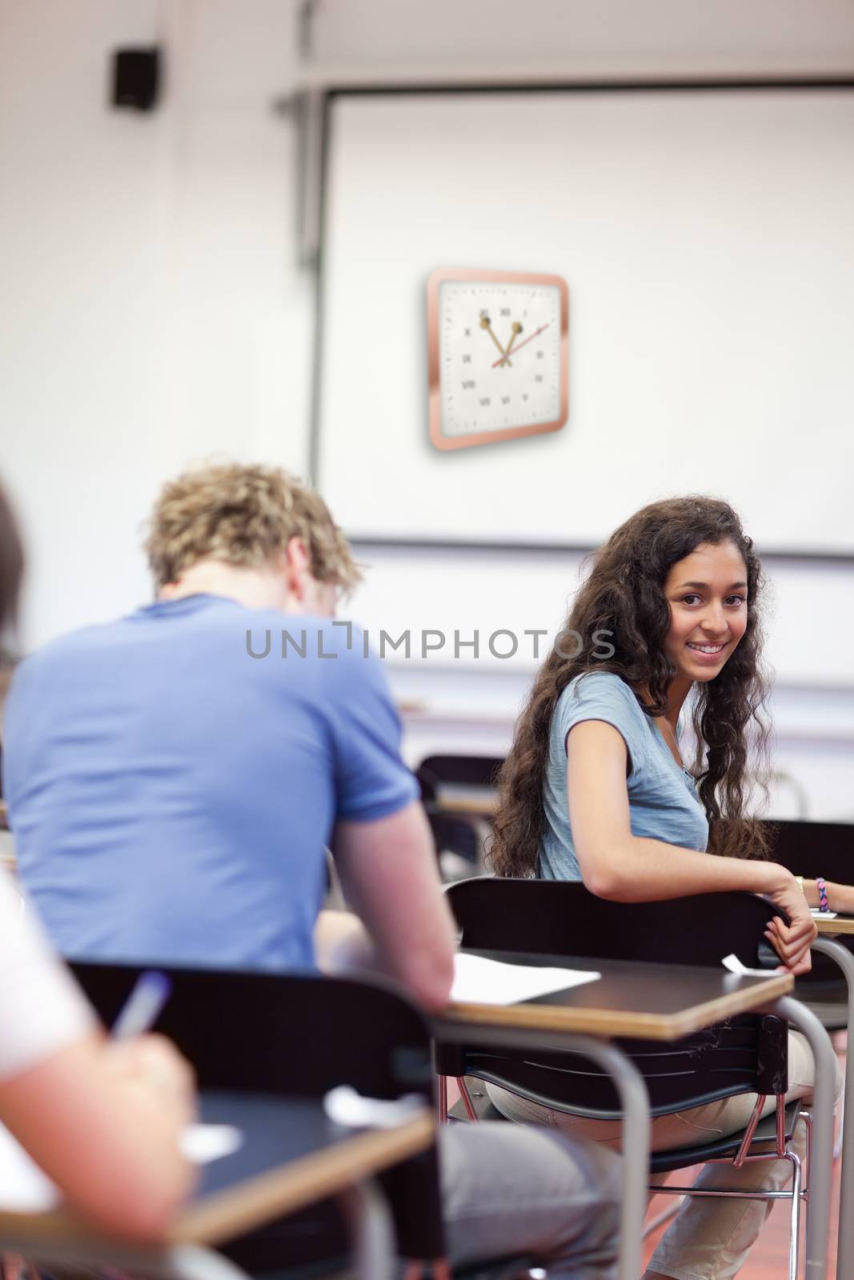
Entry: h=12 m=54 s=10
